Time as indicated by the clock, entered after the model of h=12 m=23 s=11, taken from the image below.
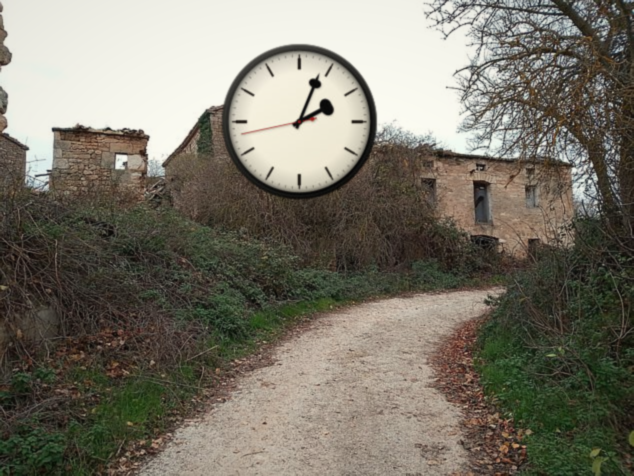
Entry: h=2 m=3 s=43
